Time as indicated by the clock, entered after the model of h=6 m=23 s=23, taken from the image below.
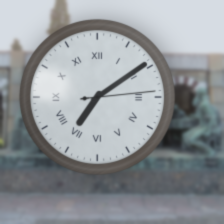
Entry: h=7 m=9 s=14
